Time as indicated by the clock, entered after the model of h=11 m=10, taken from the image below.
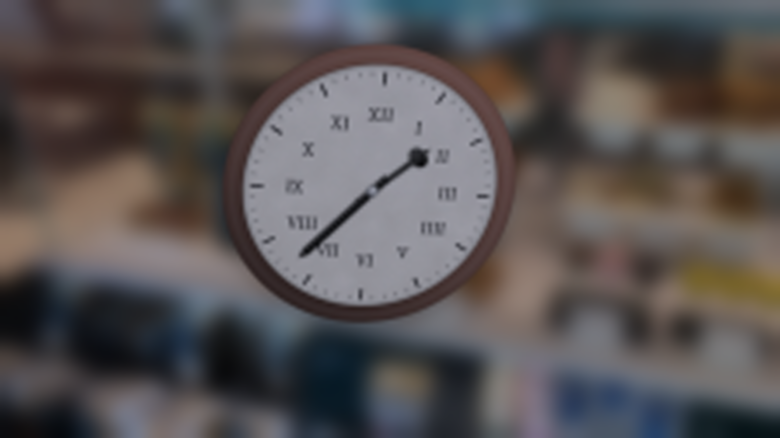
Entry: h=1 m=37
